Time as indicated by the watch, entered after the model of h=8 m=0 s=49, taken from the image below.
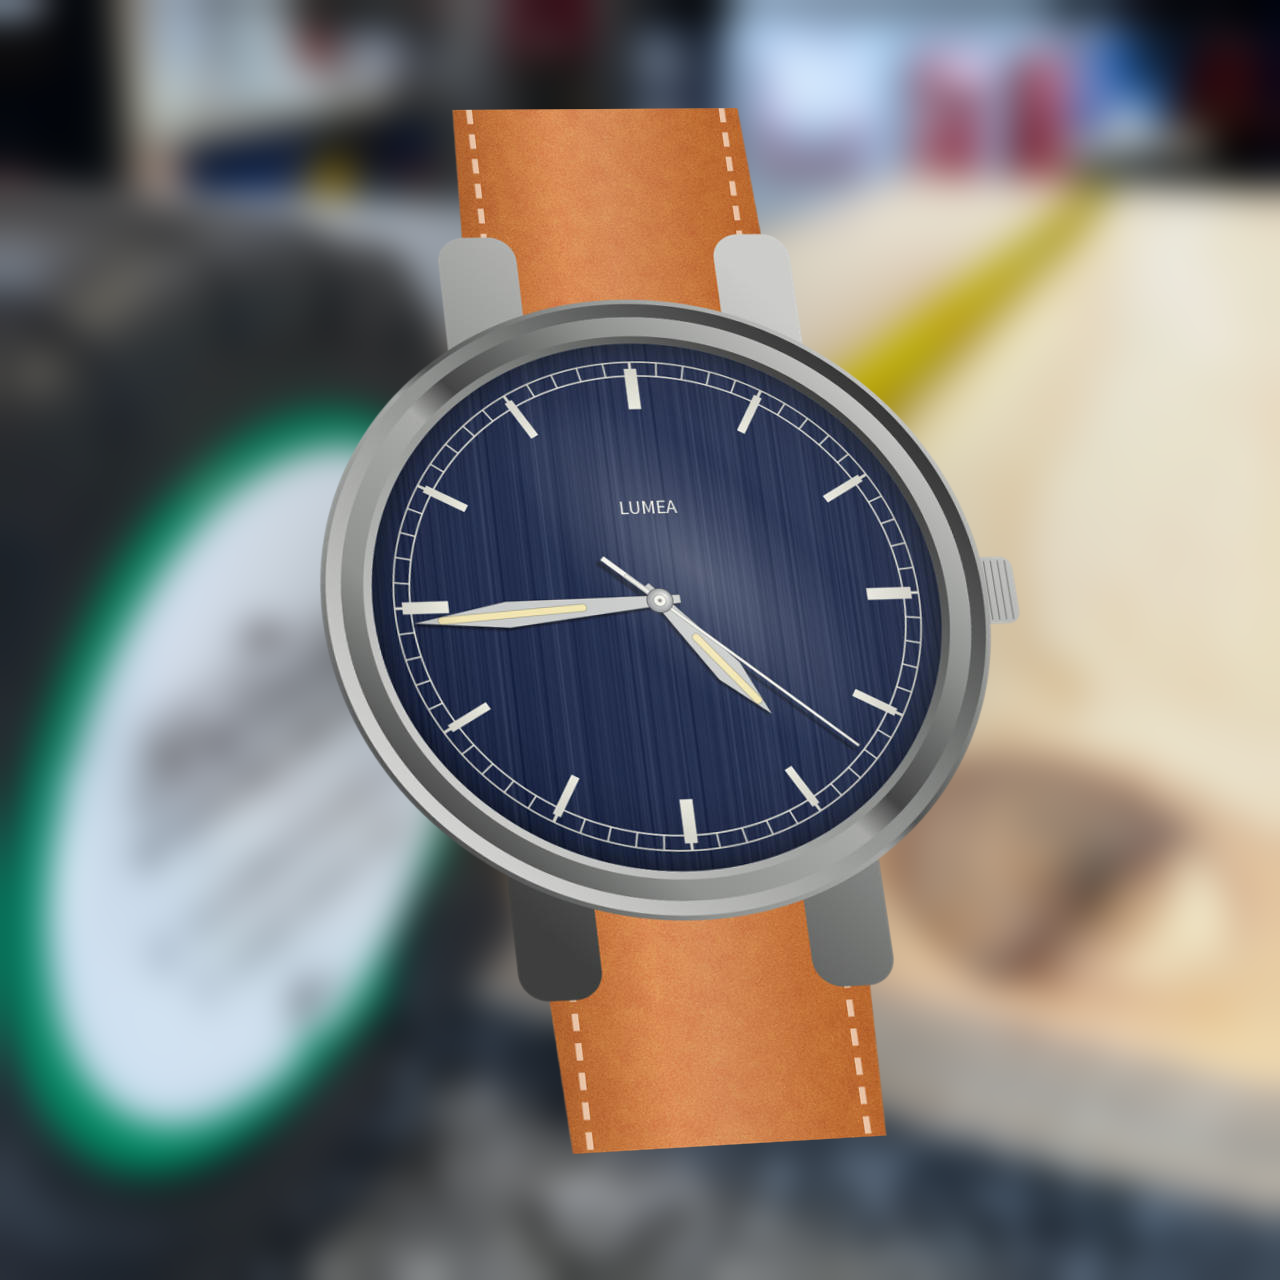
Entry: h=4 m=44 s=22
